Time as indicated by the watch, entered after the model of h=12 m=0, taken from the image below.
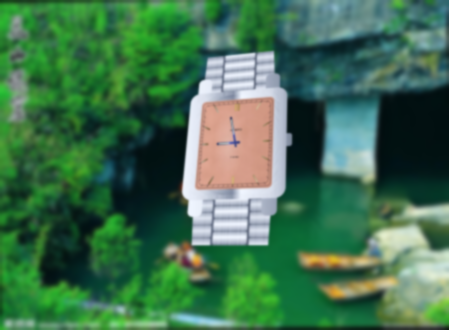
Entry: h=8 m=58
